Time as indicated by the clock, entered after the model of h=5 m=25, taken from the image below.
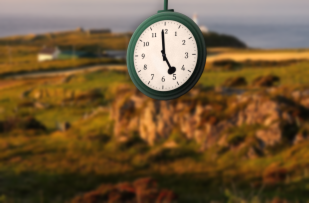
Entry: h=4 m=59
